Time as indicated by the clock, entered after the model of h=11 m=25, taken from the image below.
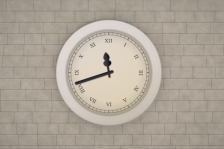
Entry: h=11 m=42
